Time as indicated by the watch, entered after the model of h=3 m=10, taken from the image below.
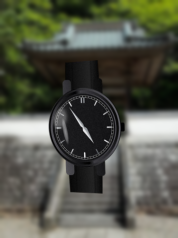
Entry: h=4 m=54
